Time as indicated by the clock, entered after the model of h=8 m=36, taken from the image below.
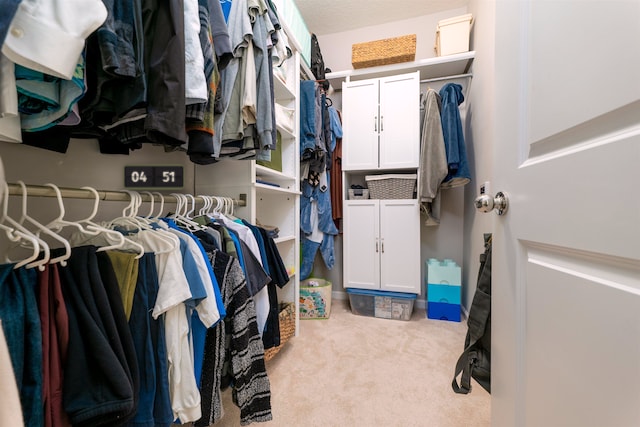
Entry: h=4 m=51
